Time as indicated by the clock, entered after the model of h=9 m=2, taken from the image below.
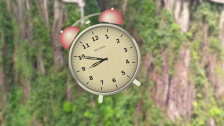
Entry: h=8 m=50
